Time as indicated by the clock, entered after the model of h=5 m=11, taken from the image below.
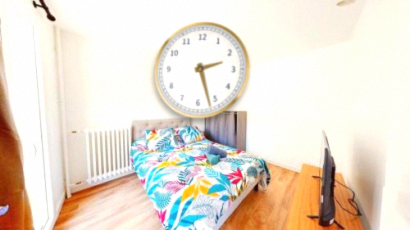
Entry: h=2 m=27
